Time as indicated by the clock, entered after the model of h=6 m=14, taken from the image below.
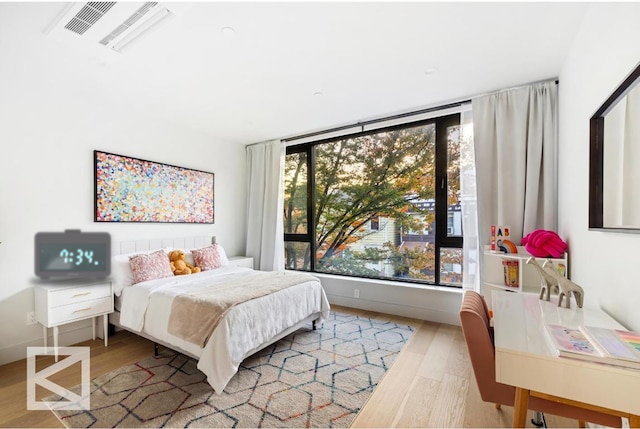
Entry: h=7 m=34
